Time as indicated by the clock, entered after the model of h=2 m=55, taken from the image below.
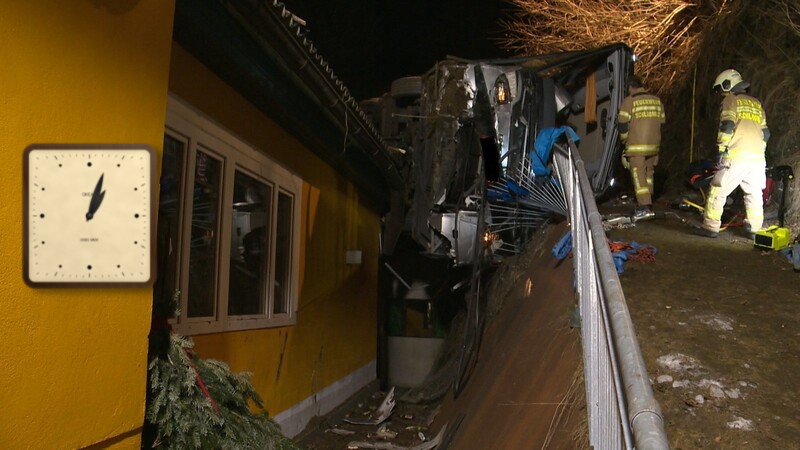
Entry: h=1 m=3
